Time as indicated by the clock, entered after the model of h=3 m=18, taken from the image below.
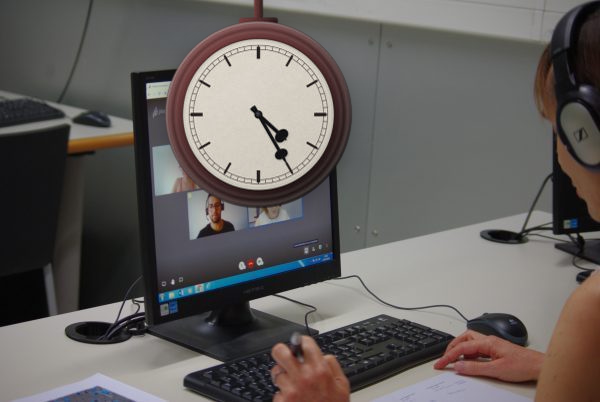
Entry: h=4 m=25
